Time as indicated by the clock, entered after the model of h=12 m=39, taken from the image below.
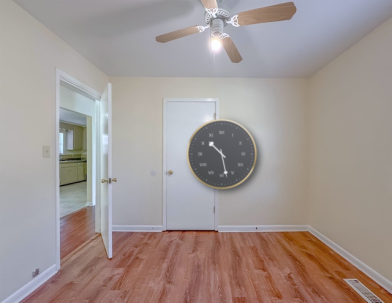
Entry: h=10 m=28
